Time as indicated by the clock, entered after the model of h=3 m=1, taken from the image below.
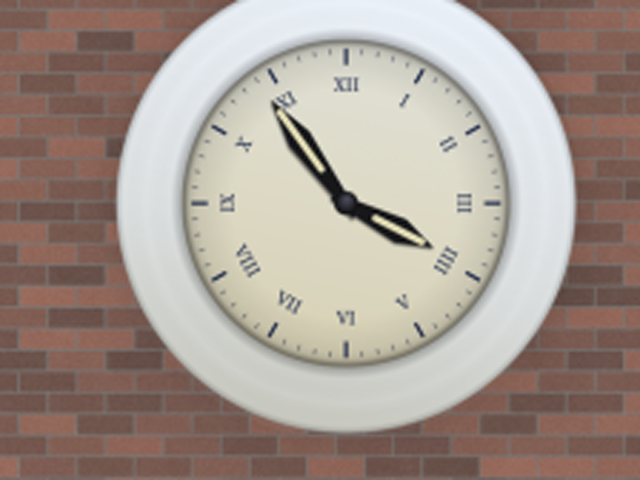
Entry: h=3 m=54
